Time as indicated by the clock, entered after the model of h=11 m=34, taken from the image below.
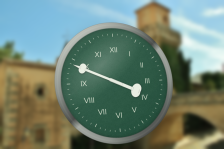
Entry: h=3 m=49
